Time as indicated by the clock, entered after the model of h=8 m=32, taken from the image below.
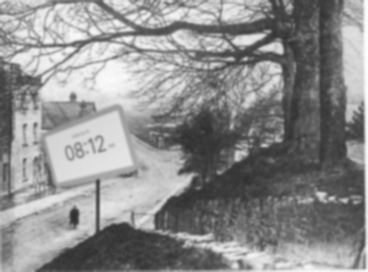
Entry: h=8 m=12
